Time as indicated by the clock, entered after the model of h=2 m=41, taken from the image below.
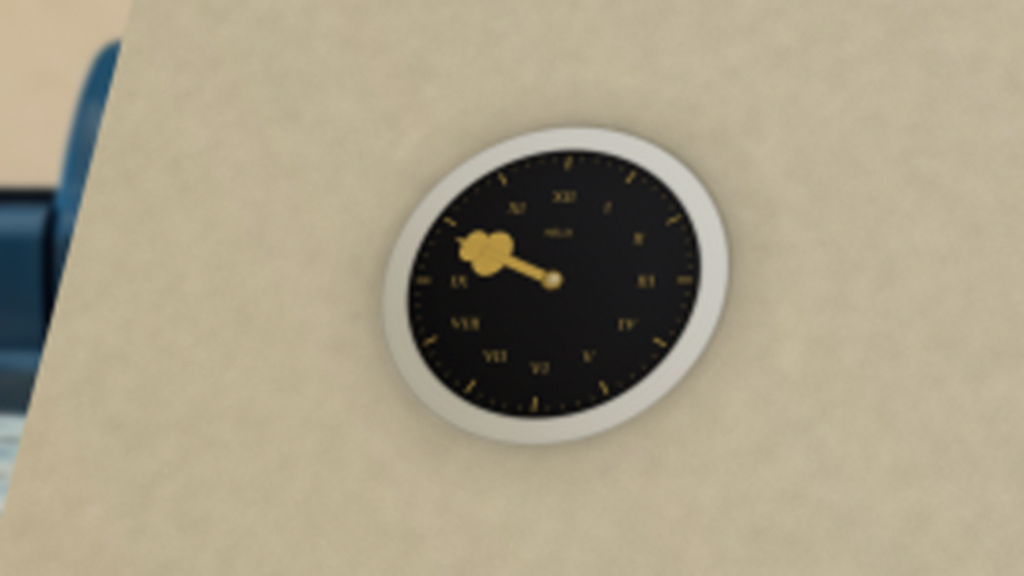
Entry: h=9 m=49
